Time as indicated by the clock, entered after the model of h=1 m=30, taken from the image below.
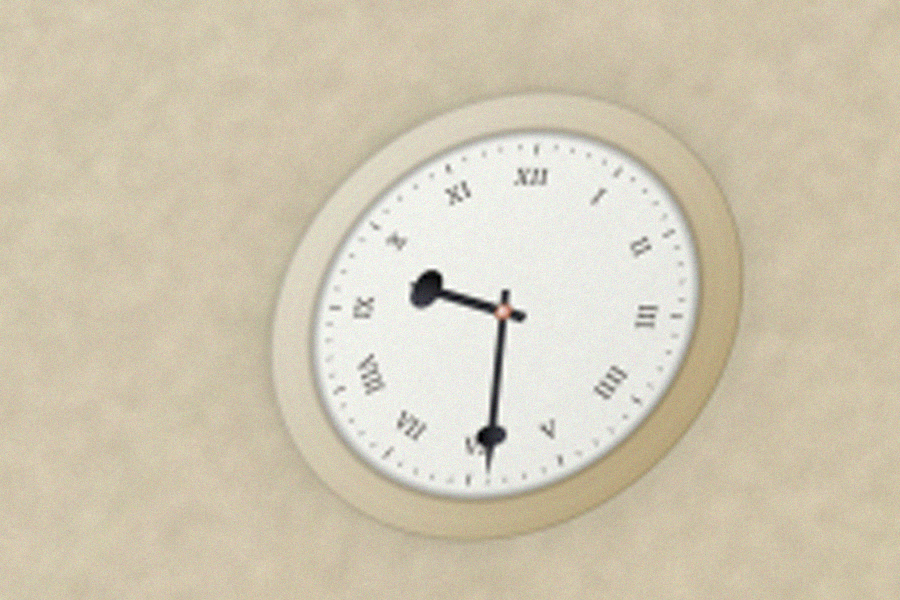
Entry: h=9 m=29
